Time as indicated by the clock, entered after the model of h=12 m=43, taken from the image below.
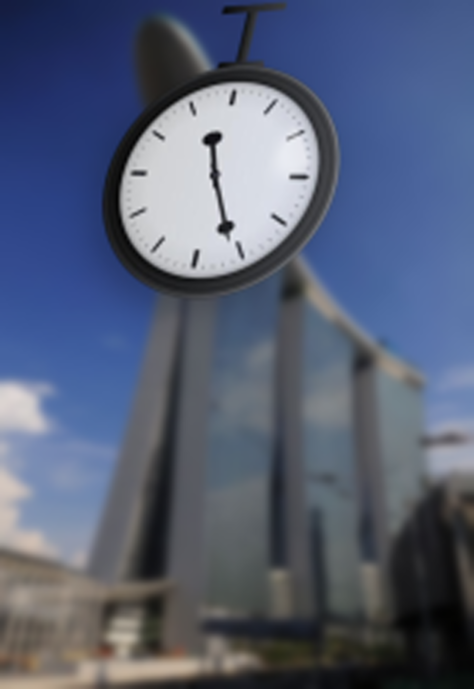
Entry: h=11 m=26
